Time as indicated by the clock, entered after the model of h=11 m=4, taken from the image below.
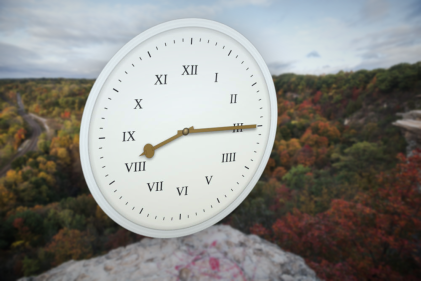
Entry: h=8 m=15
